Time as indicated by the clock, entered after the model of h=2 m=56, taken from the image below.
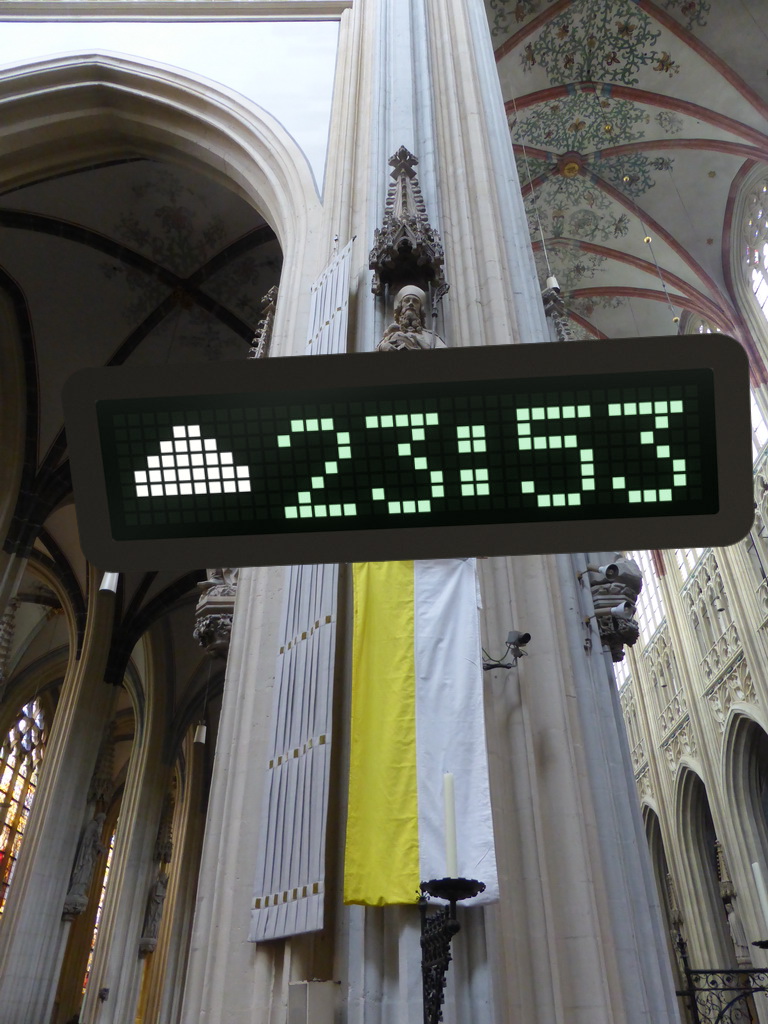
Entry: h=23 m=53
